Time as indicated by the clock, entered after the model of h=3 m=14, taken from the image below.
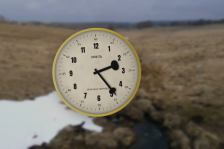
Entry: h=2 m=24
